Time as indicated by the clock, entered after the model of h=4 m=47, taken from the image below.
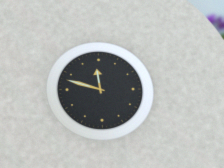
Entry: h=11 m=48
